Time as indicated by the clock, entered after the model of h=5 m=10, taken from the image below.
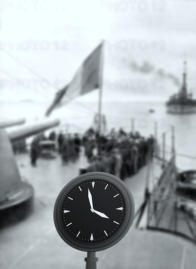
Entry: h=3 m=58
